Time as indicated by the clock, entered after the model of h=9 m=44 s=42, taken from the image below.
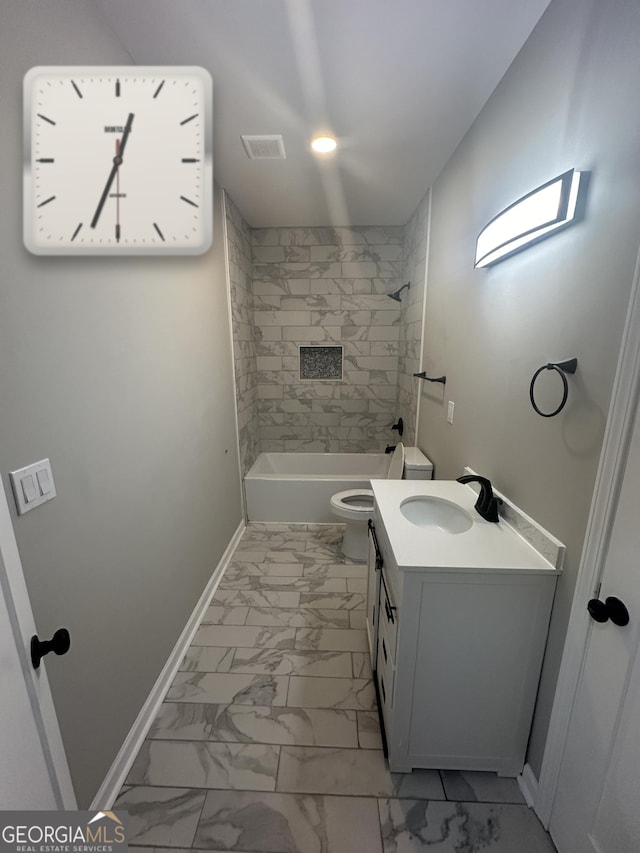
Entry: h=12 m=33 s=30
